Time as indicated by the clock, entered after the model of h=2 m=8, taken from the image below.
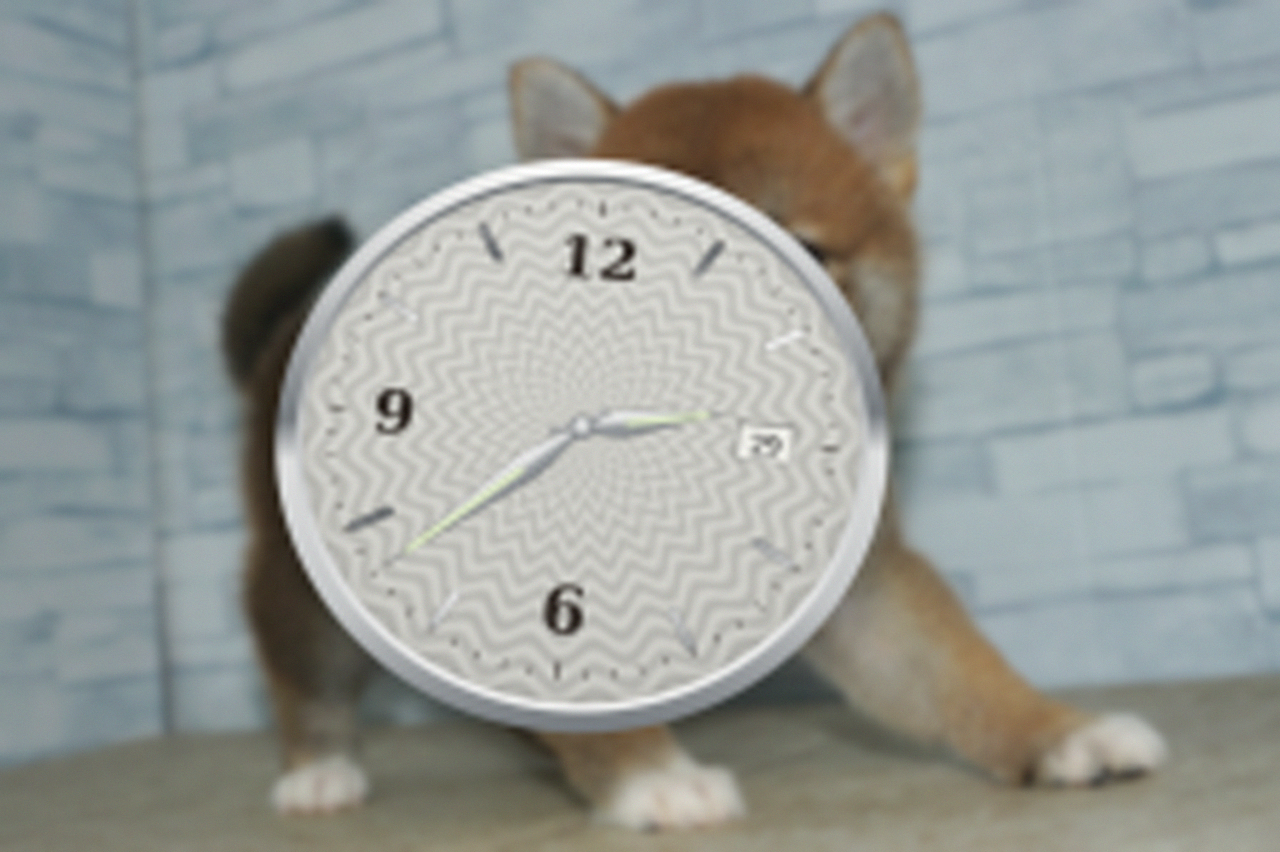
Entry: h=2 m=38
